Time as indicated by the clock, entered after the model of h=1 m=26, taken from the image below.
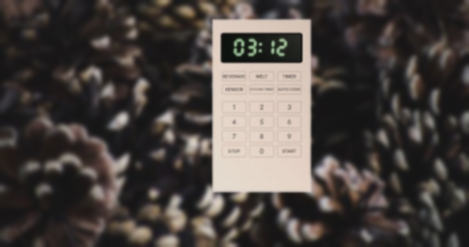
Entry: h=3 m=12
